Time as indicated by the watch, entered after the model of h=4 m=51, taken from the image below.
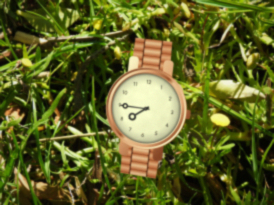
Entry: h=7 m=45
